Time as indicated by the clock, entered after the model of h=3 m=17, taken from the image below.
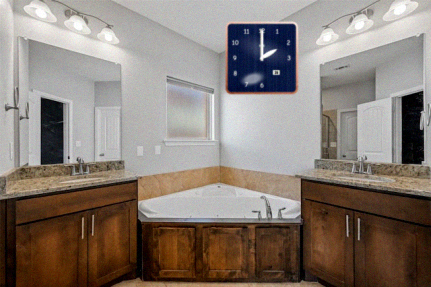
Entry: h=2 m=0
